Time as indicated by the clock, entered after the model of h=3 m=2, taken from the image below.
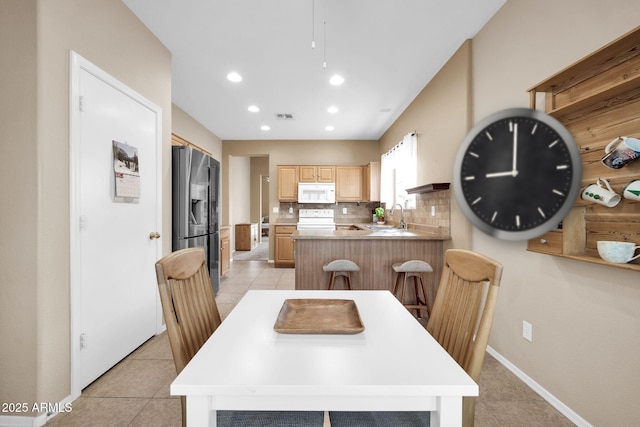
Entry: h=9 m=1
